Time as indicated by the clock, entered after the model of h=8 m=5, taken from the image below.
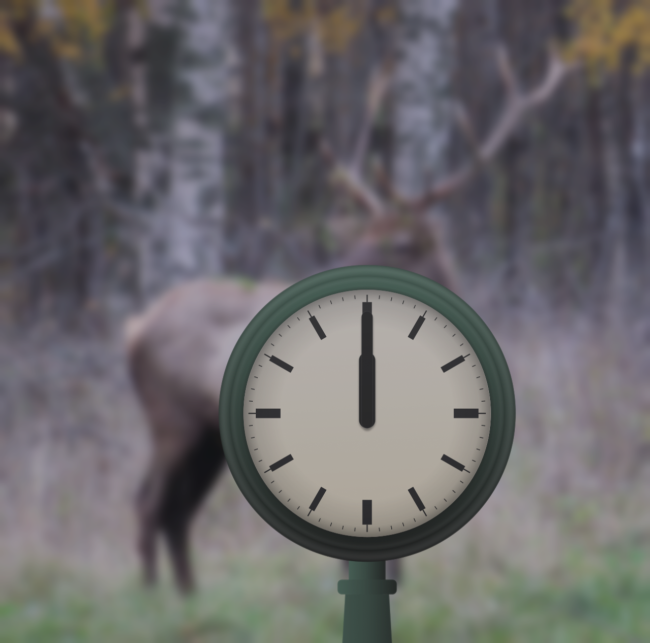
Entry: h=12 m=0
